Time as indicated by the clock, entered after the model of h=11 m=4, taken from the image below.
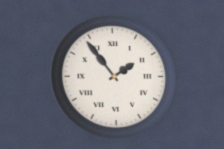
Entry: h=1 m=54
